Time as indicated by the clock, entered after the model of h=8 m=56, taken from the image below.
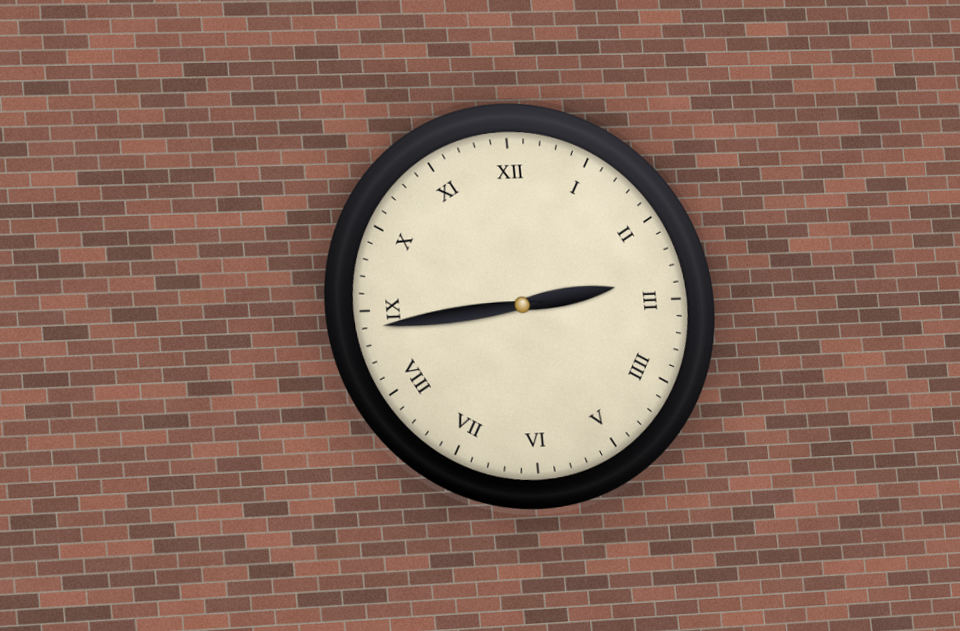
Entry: h=2 m=44
